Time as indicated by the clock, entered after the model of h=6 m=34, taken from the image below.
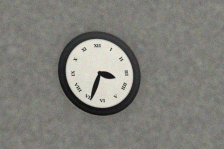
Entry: h=3 m=34
